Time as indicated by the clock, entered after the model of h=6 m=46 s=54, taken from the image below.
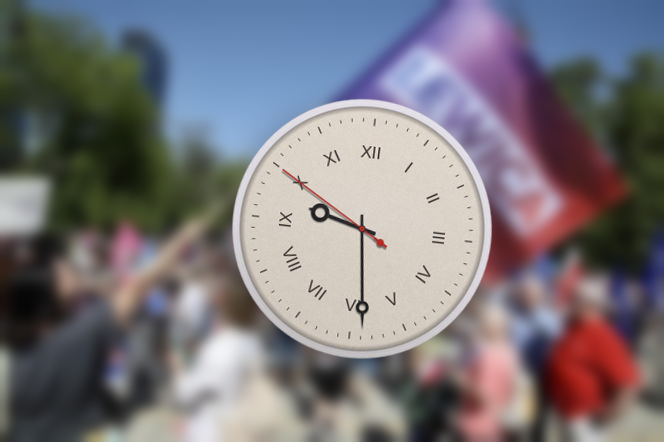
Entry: h=9 m=28 s=50
